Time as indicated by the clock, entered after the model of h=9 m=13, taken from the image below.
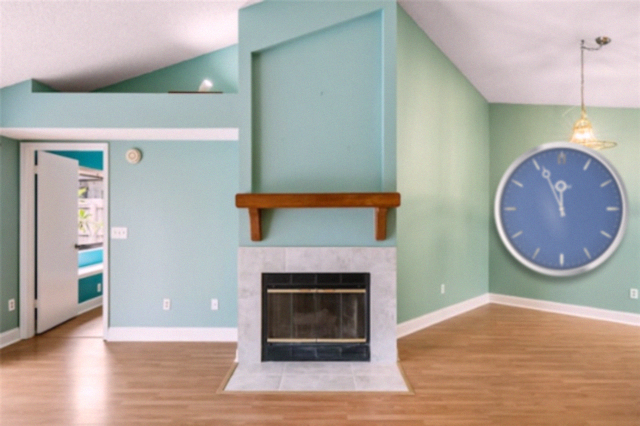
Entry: h=11 m=56
